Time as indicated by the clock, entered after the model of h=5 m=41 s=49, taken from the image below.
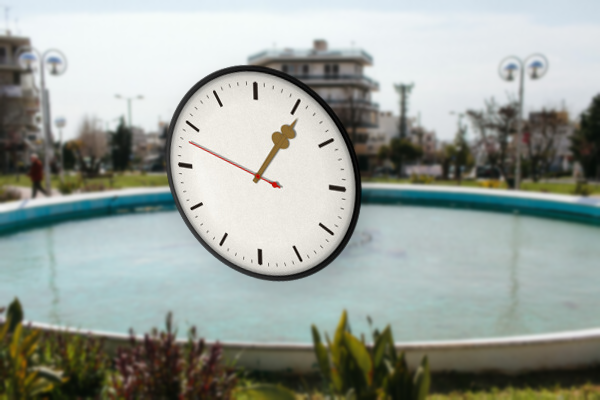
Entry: h=1 m=5 s=48
